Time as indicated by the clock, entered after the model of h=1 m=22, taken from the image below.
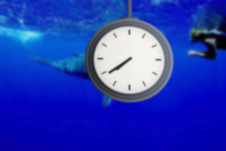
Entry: h=7 m=39
